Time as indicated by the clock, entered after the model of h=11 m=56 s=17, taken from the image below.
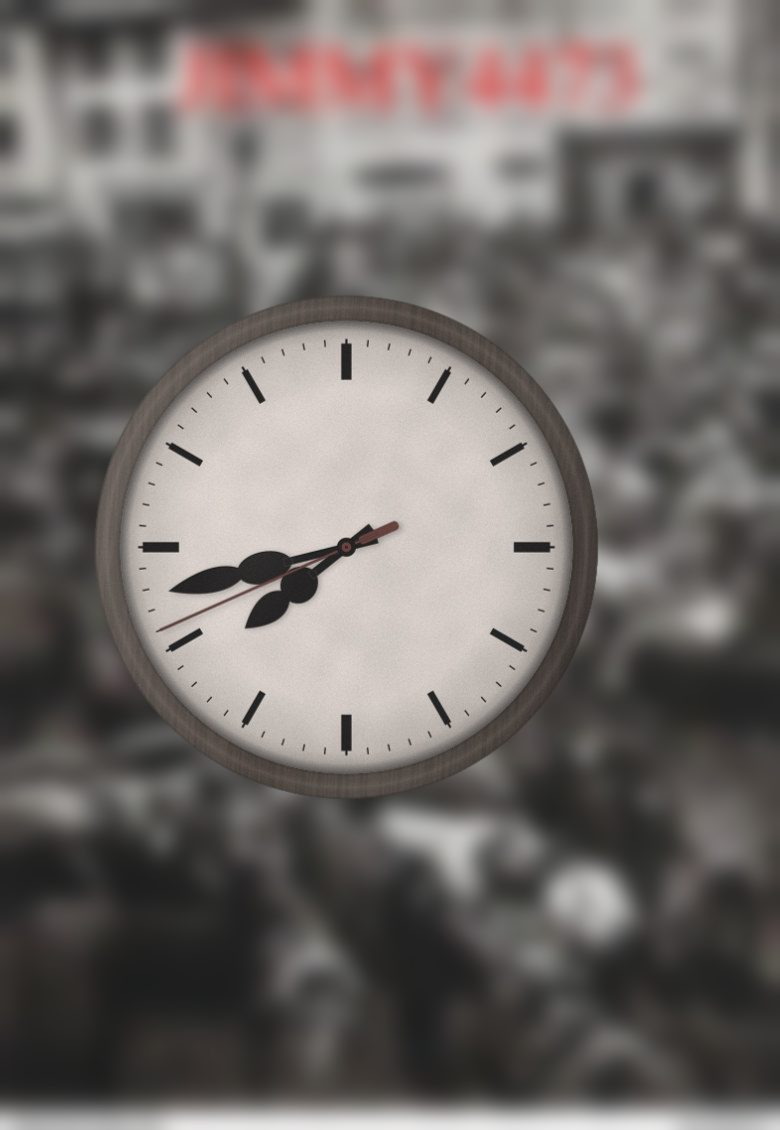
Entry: h=7 m=42 s=41
